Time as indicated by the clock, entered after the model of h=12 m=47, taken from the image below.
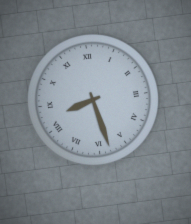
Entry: h=8 m=28
